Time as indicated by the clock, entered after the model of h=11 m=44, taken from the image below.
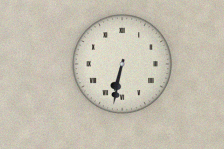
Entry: h=6 m=32
